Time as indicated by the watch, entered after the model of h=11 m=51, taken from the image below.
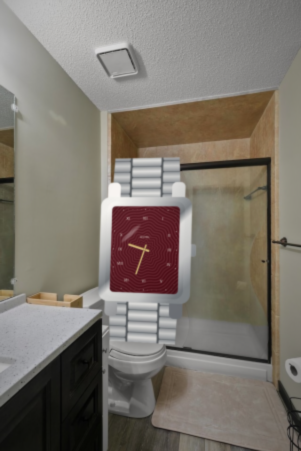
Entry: h=9 m=33
